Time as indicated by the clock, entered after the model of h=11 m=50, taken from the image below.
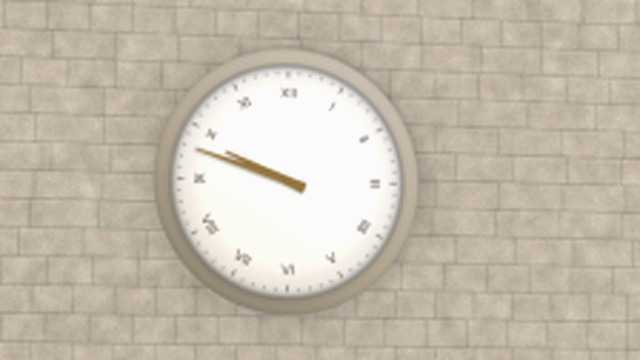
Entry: h=9 m=48
